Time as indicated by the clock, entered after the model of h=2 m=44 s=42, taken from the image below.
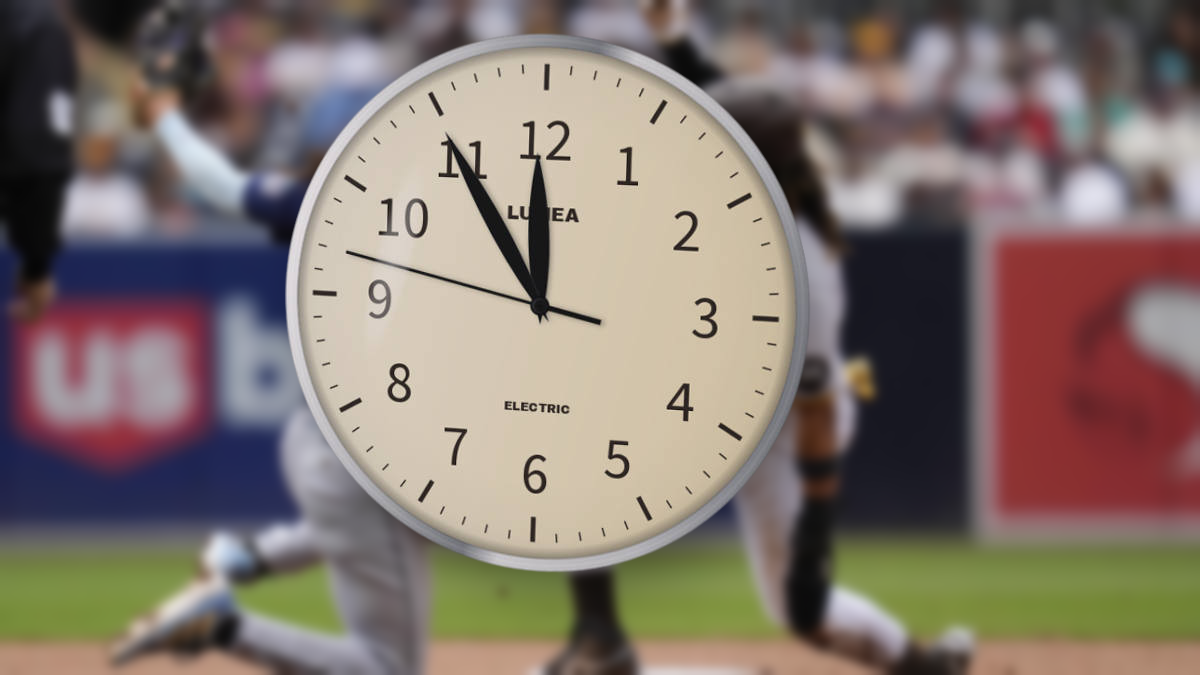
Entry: h=11 m=54 s=47
